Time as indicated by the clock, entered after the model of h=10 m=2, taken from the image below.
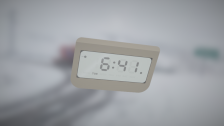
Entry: h=6 m=41
